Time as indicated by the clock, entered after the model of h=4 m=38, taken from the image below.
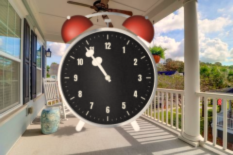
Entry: h=10 m=54
